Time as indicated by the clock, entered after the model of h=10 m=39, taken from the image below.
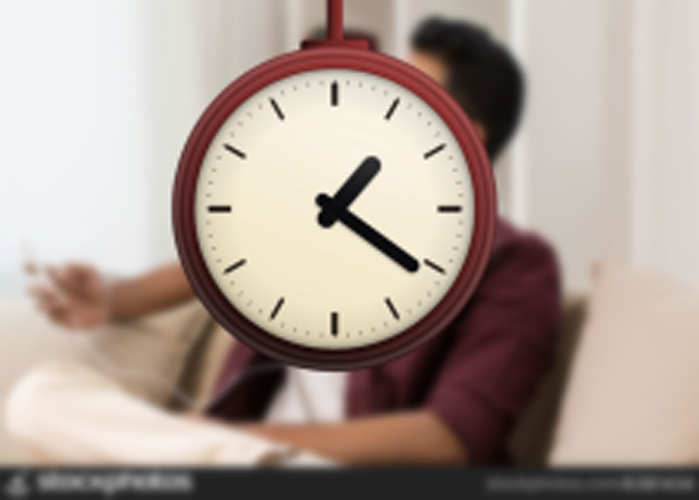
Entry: h=1 m=21
